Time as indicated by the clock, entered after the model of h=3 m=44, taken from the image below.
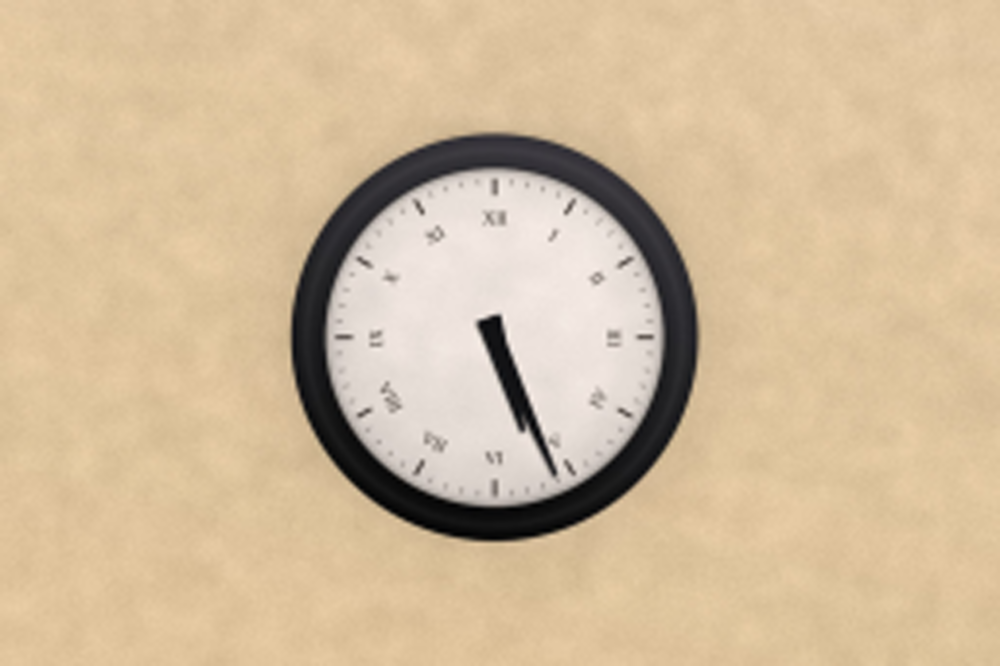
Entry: h=5 m=26
